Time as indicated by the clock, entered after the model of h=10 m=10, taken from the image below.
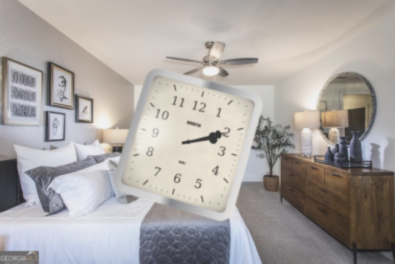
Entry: h=2 m=10
